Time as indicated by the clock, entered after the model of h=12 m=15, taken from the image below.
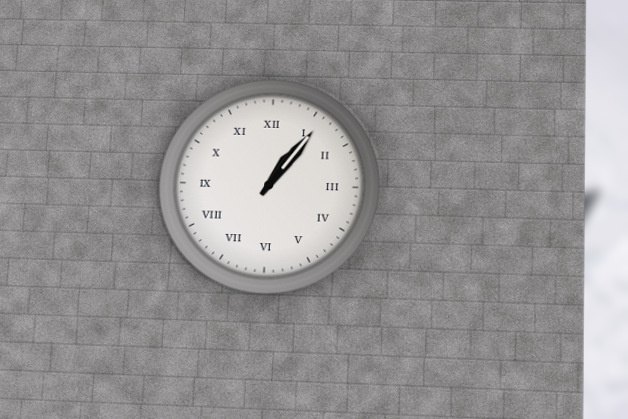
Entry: h=1 m=6
